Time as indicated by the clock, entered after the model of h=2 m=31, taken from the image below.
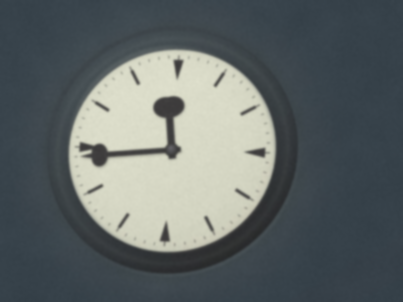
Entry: h=11 m=44
